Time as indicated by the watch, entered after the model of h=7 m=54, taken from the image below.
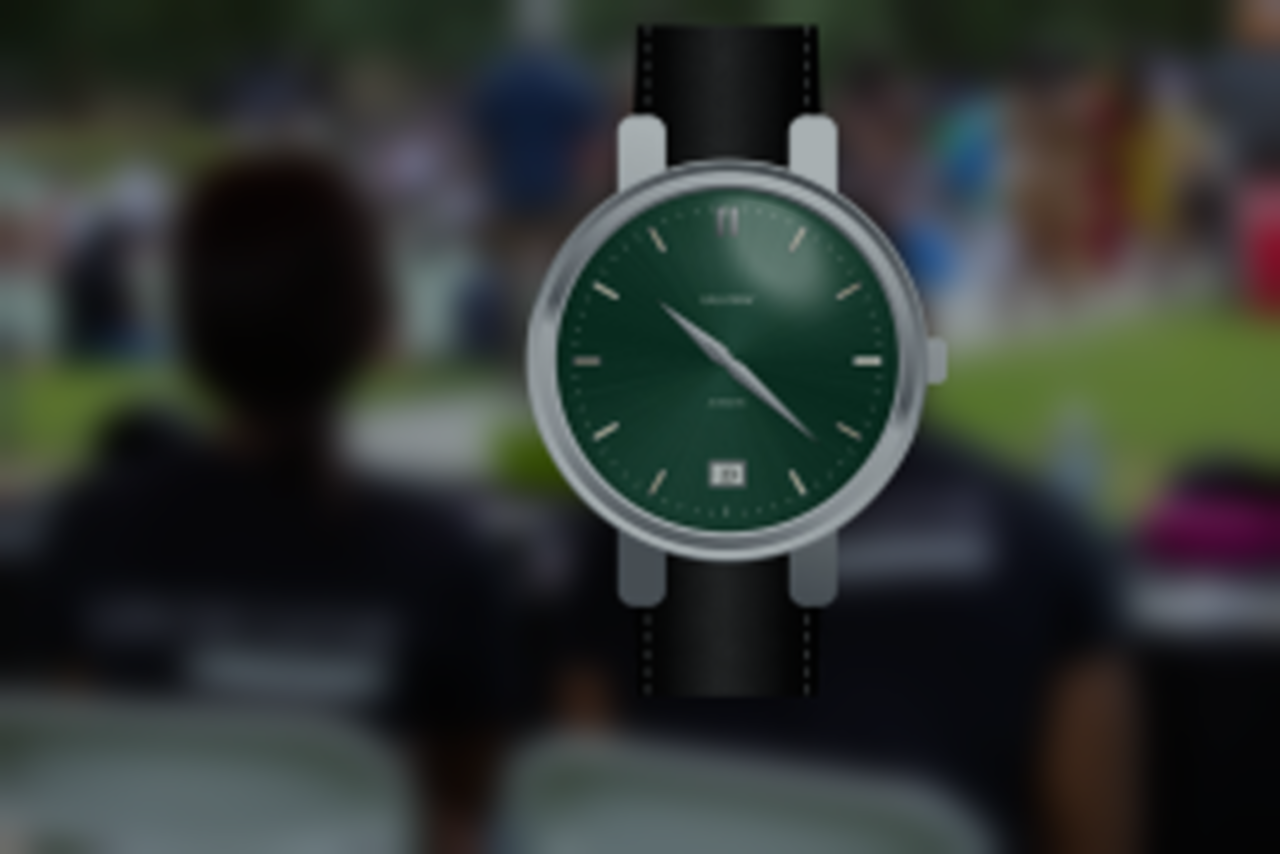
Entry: h=10 m=22
